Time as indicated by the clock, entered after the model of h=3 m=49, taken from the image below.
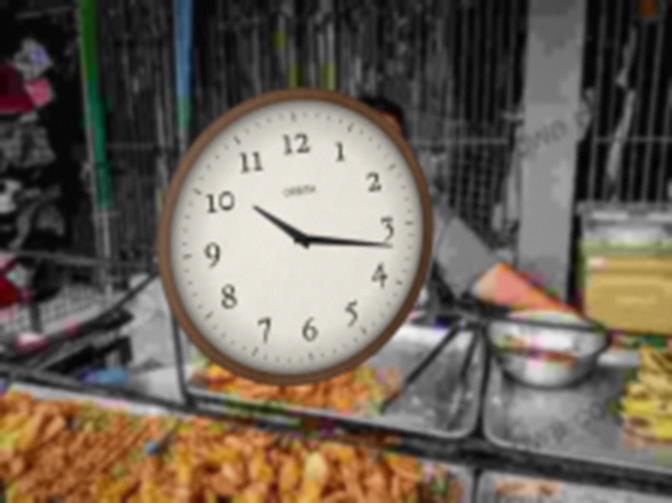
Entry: h=10 m=17
